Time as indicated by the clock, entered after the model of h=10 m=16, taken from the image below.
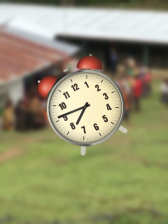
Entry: h=7 m=46
